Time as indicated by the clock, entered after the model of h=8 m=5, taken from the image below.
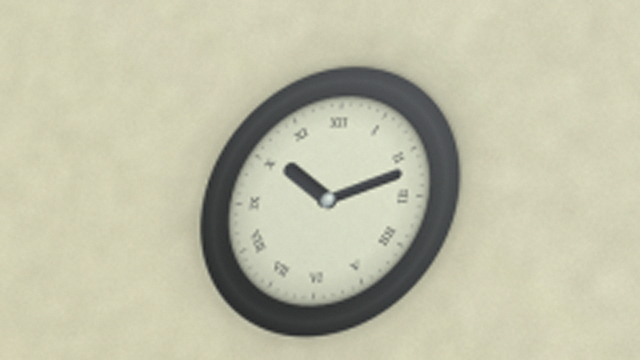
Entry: h=10 m=12
